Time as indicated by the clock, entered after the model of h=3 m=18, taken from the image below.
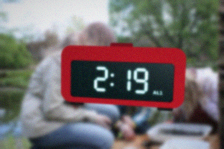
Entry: h=2 m=19
